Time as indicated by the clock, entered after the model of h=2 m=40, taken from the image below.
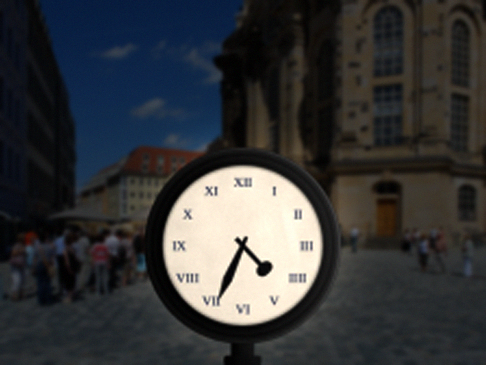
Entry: h=4 m=34
